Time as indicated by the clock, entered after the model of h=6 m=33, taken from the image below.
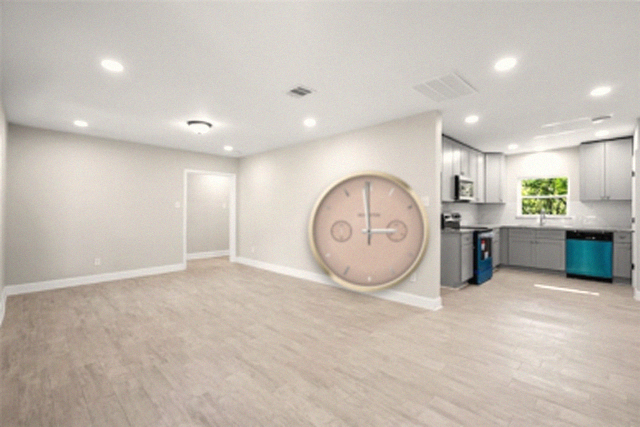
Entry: h=2 m=59
